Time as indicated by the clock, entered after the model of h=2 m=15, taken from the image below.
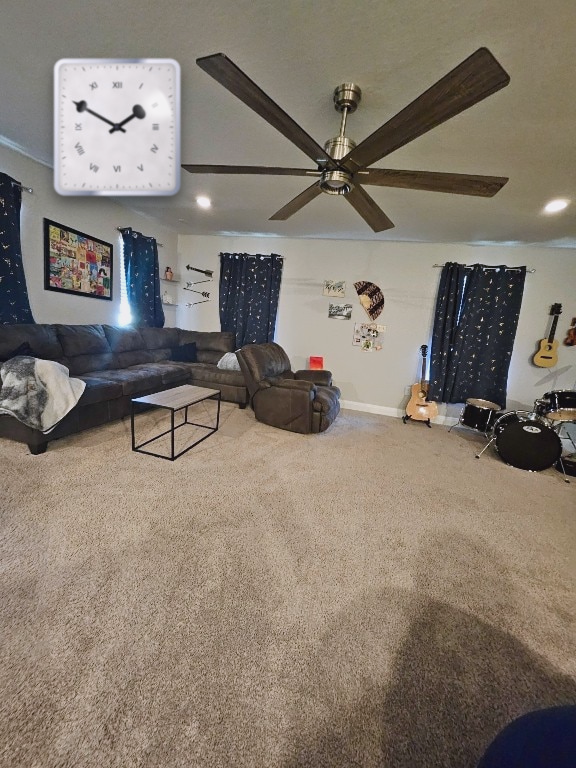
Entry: h=1 m=50
